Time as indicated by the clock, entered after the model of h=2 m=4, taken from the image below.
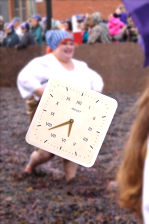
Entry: h=5 m=38
